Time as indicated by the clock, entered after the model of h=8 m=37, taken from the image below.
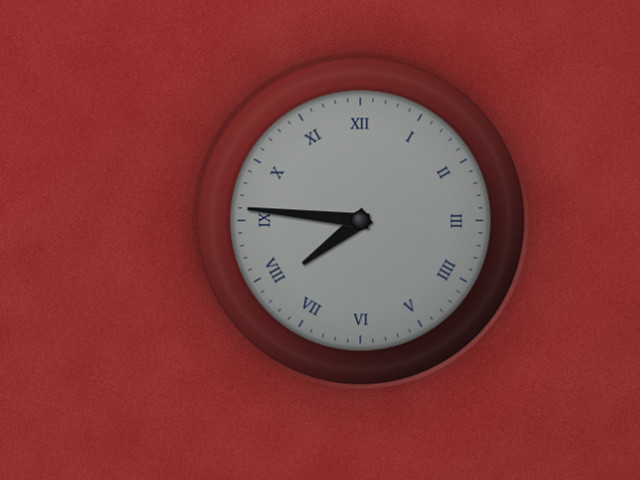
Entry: h=7 m=46
